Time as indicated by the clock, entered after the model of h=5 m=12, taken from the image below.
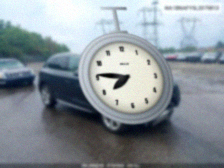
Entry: h=7 m=46
